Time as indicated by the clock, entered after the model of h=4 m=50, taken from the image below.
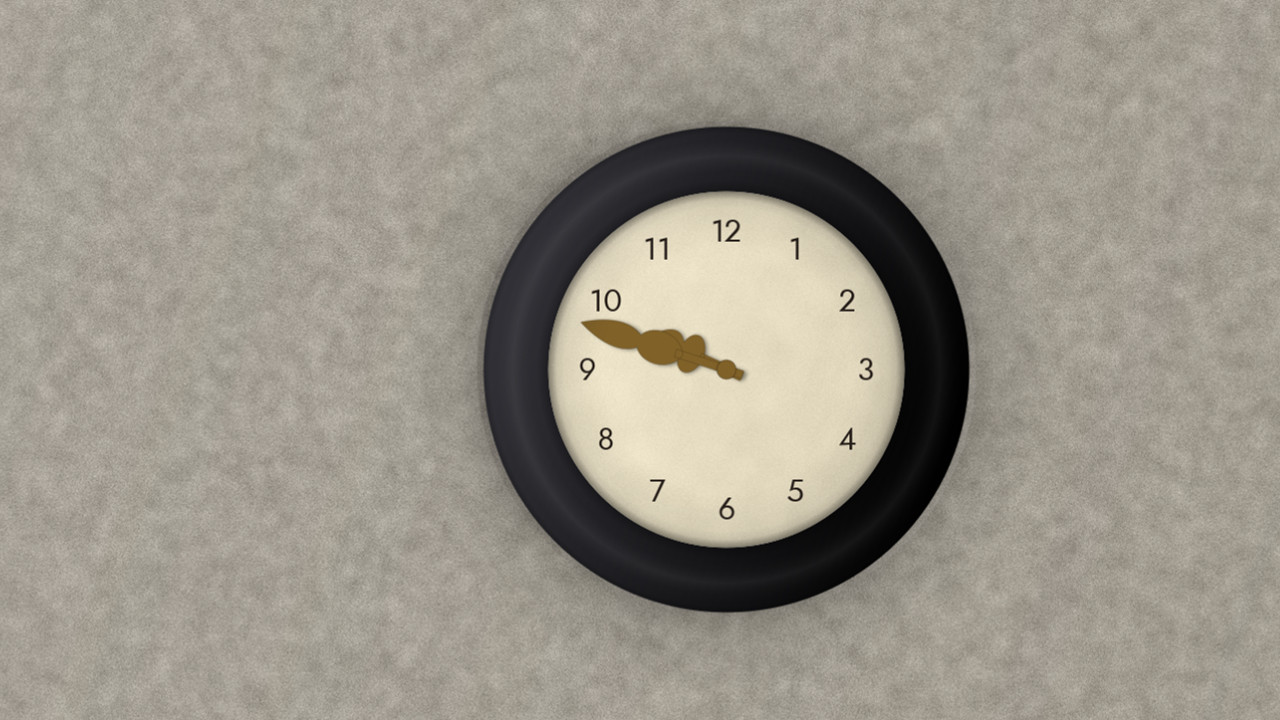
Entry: h=9 m=48
